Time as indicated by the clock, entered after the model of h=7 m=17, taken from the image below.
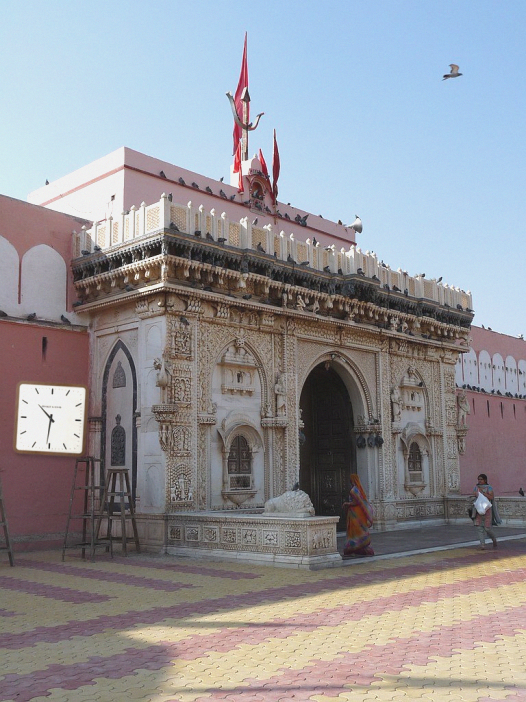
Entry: h=10 m=31
